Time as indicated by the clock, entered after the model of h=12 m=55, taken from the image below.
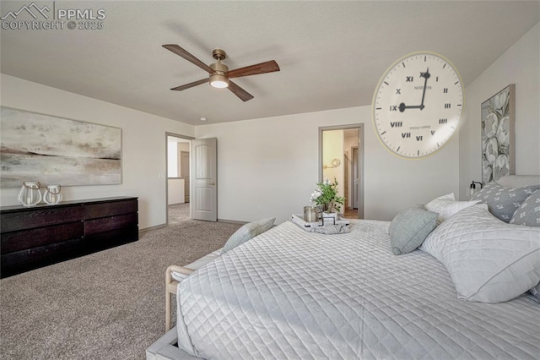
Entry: h=9 m=1
